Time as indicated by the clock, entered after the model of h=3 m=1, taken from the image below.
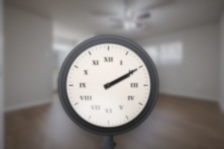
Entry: h=2 m=10
